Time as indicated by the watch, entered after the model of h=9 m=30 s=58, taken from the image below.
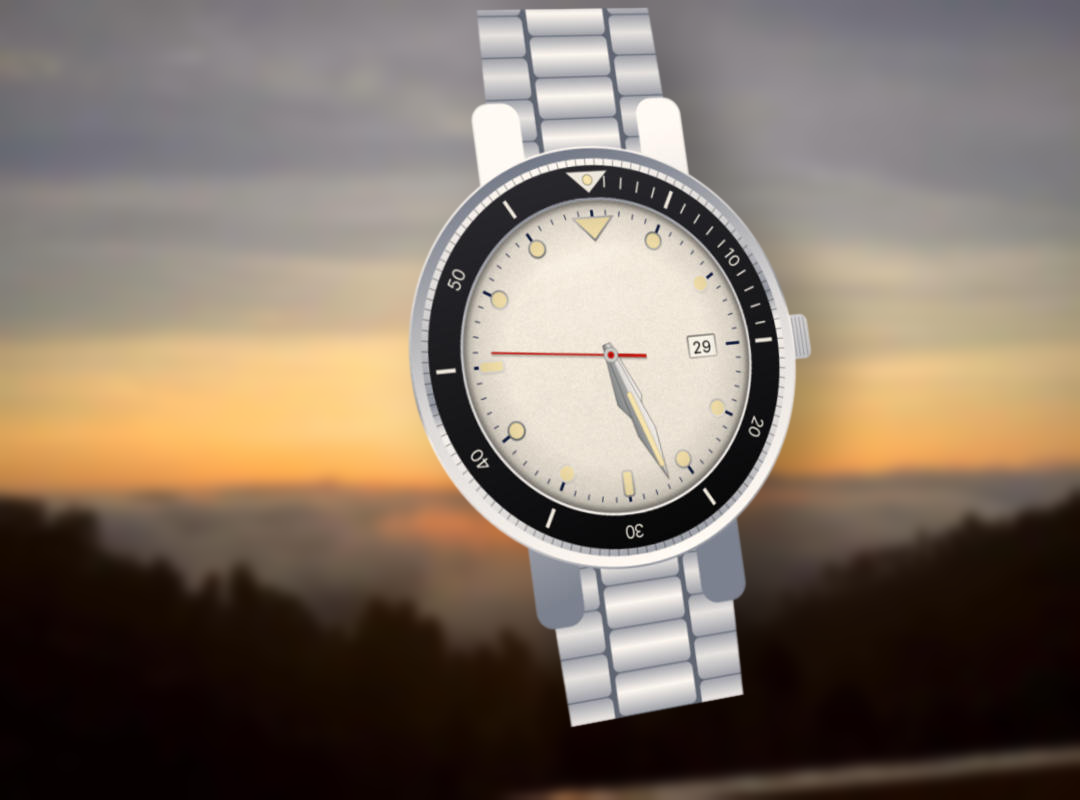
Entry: h=5 m=26 s=46
